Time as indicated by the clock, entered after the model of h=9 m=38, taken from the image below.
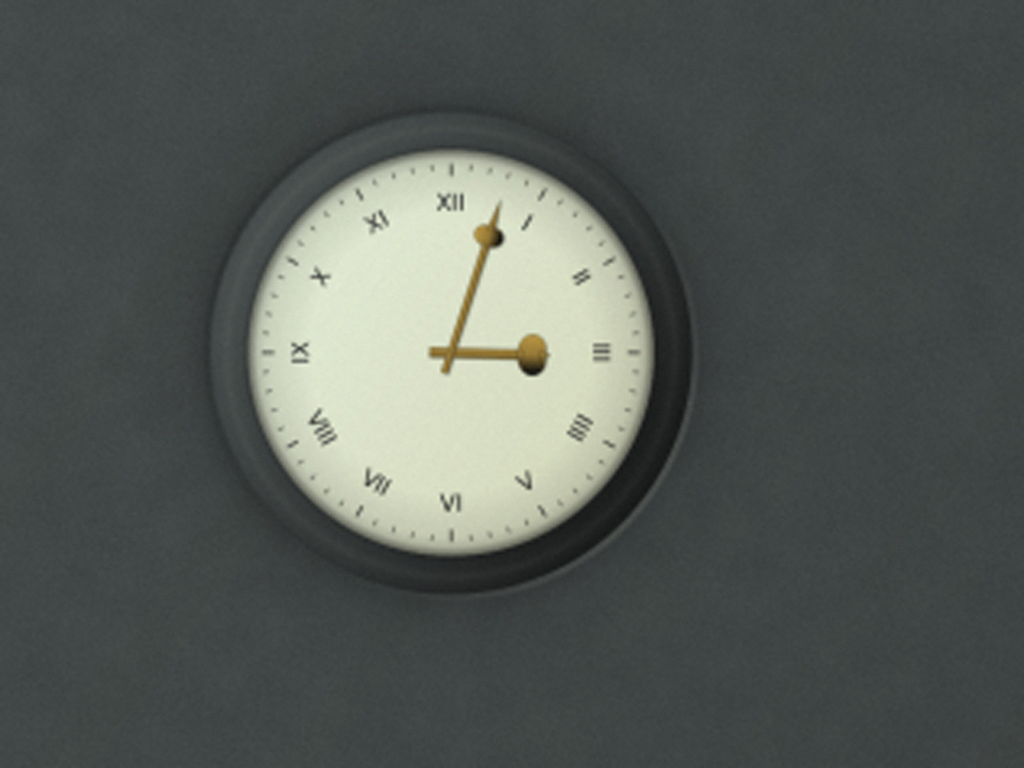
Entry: h=3 m=3
